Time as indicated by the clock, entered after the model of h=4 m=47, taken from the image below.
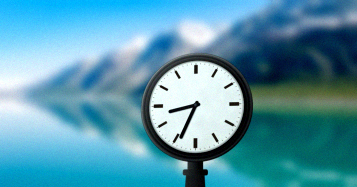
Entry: h=8 m=34
